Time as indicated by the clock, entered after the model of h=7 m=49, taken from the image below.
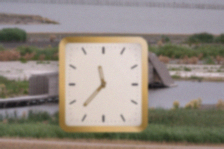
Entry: h=11 m=37
